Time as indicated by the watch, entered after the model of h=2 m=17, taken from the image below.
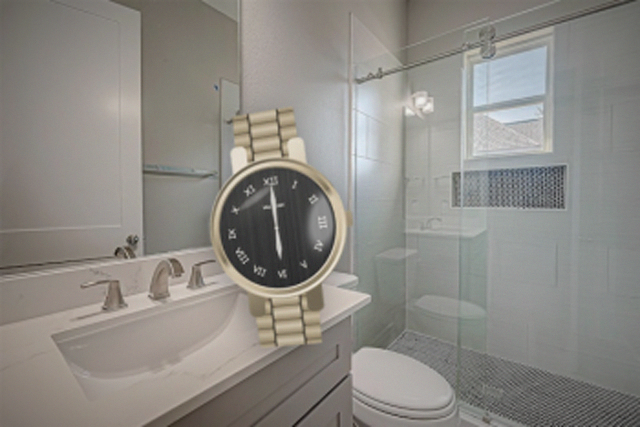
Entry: h=6 m=0
